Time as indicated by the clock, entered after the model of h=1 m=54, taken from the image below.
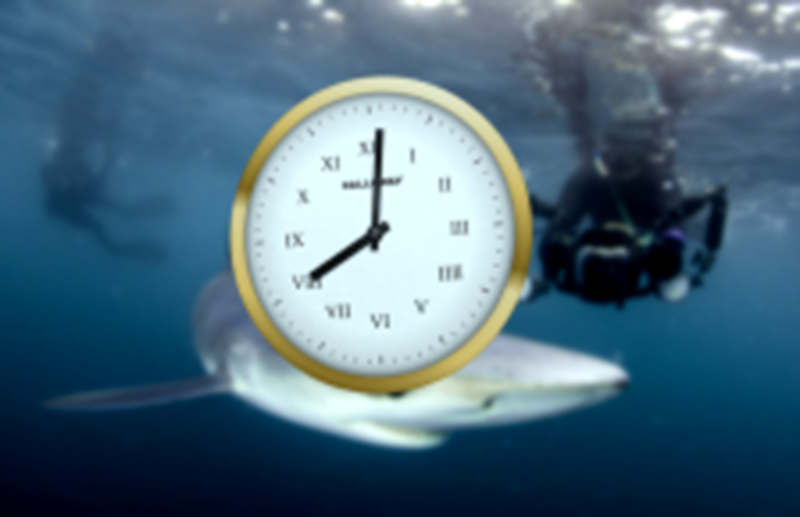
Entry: h=8 m=1
